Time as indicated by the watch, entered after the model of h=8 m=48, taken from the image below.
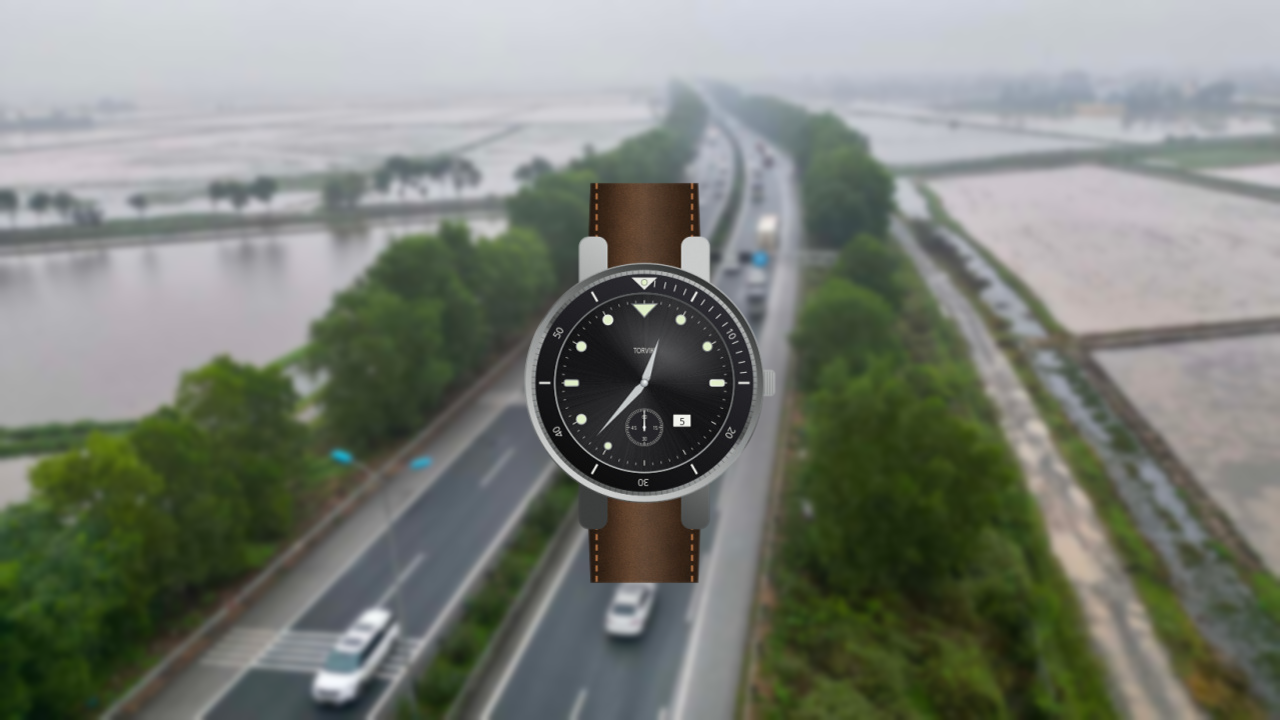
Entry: h=12 m=37
